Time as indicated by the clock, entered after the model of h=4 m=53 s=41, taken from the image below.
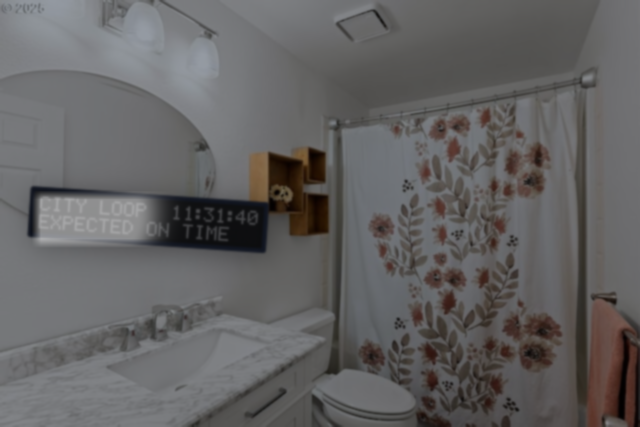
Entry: h=11 m=31 s=40
